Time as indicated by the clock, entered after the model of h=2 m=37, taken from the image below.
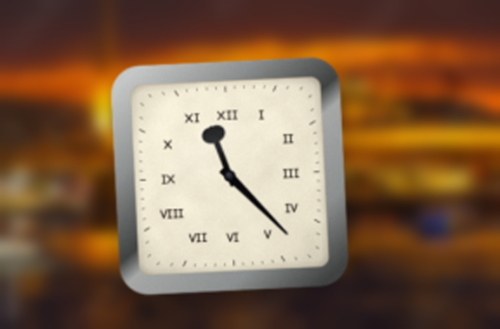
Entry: h=11 m=23
